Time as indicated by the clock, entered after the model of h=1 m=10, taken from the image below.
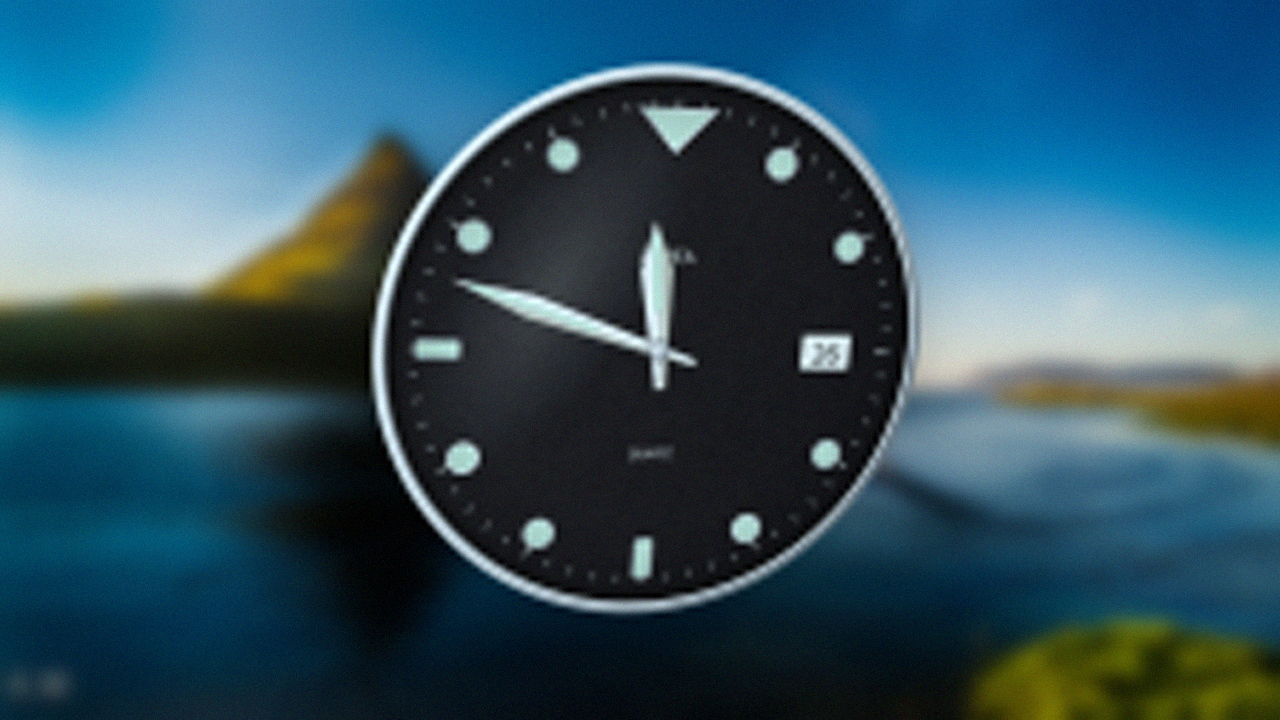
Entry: h=11 m=48
